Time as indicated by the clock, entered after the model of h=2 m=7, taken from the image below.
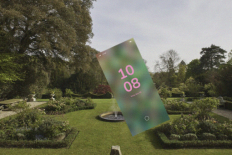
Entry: h=10 m=8
